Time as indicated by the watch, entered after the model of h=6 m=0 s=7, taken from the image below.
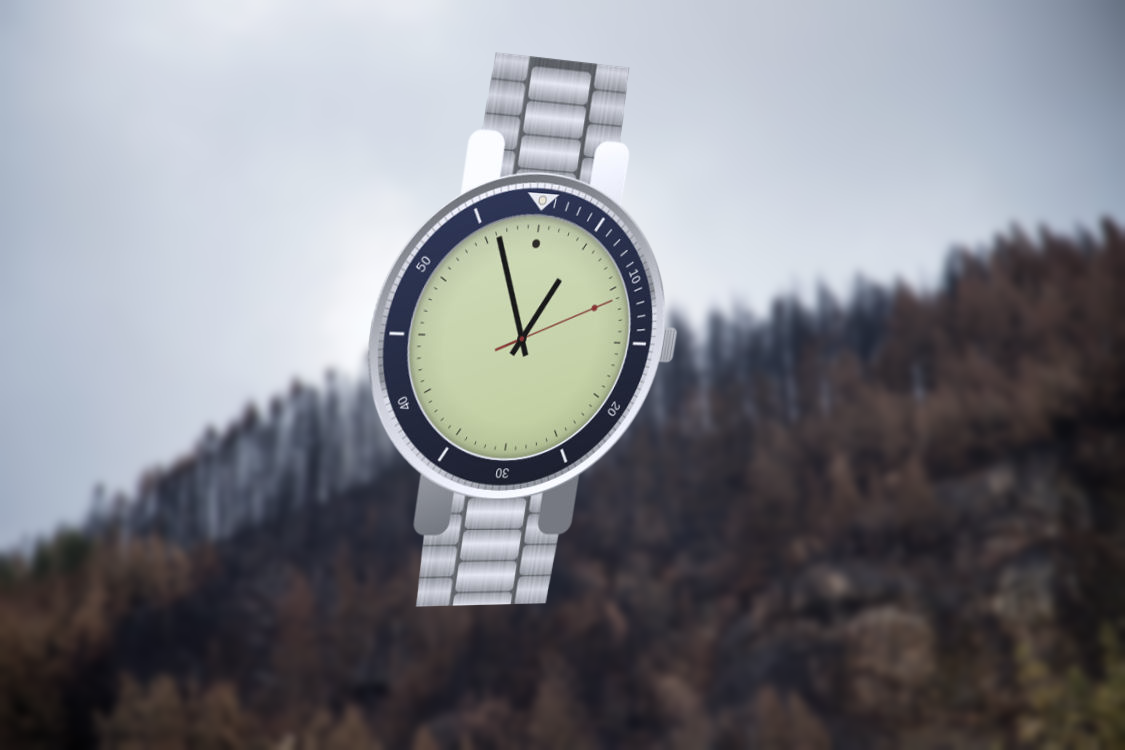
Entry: h=12 m=56 s=11
